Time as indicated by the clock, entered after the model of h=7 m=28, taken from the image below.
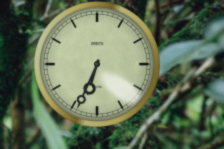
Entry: h=6 m=34
